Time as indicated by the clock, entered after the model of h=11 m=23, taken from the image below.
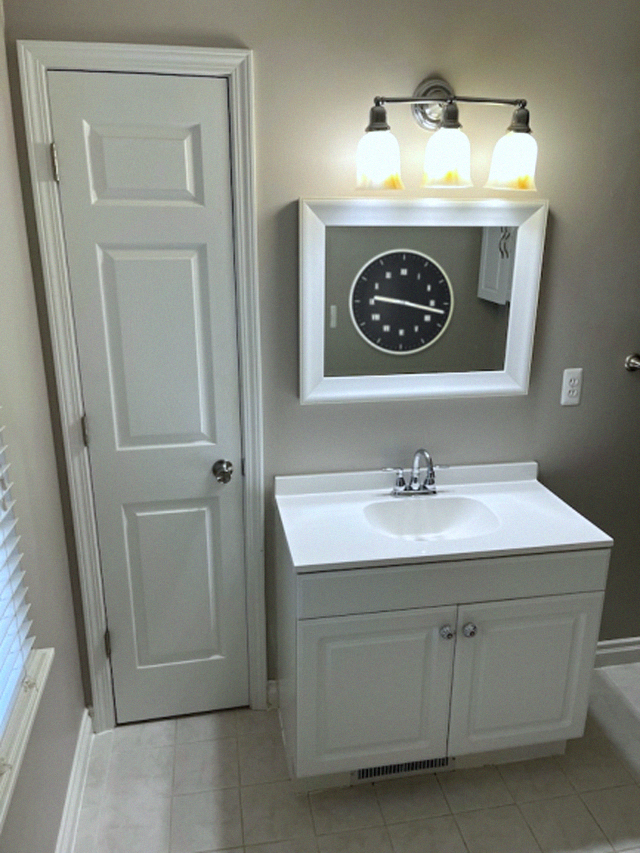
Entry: h=9 m=17
